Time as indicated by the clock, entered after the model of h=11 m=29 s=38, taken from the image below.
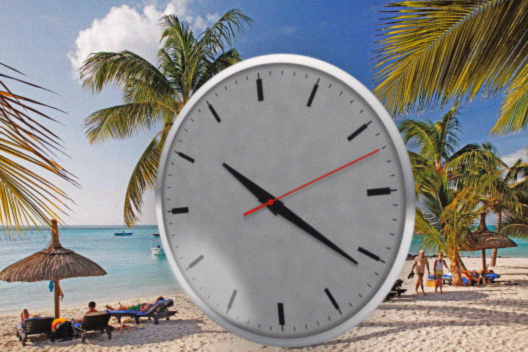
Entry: h=10 m=21 s=12
